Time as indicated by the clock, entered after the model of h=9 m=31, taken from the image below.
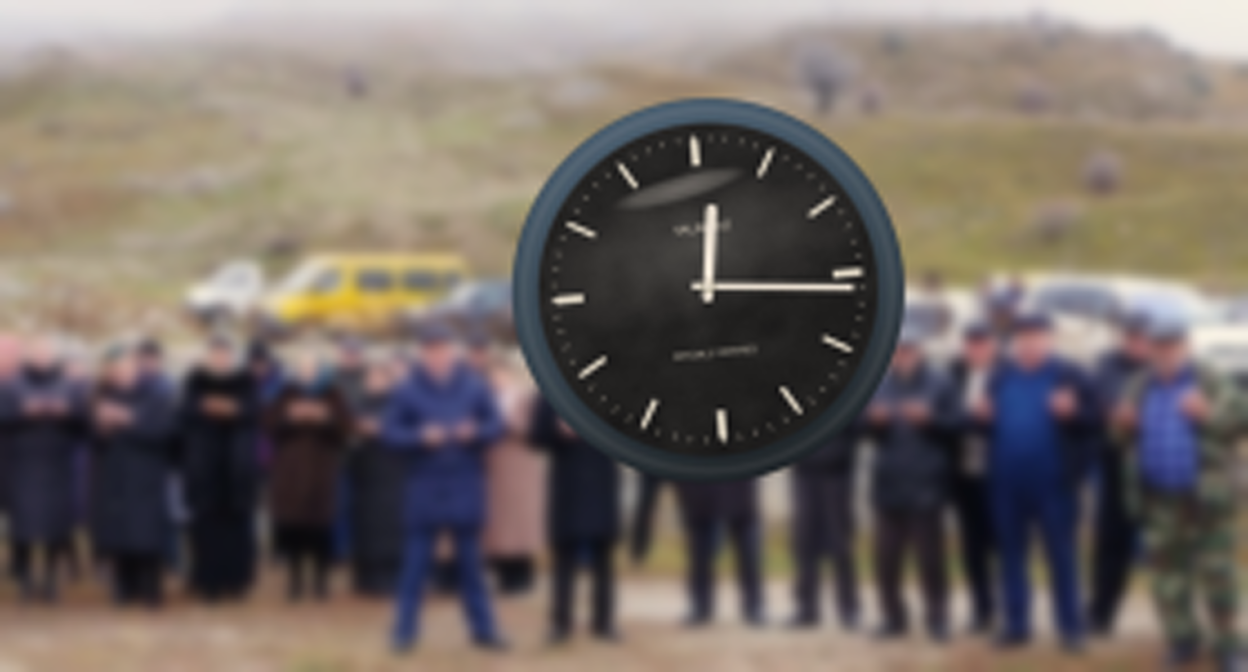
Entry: h=12 m=16
